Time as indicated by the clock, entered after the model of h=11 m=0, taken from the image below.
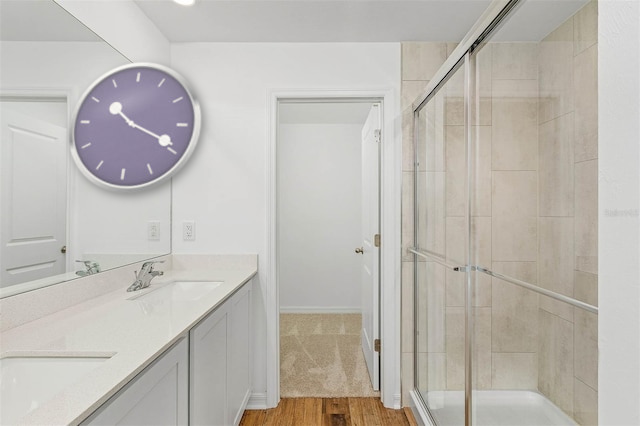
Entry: h=10 m=19
